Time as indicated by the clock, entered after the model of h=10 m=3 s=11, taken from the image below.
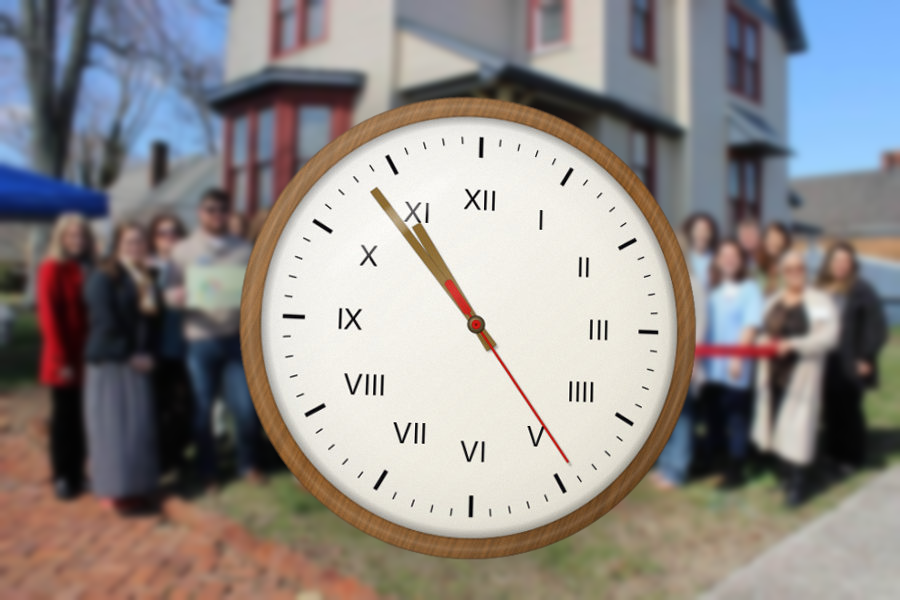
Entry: h=10 m=53 s=24
